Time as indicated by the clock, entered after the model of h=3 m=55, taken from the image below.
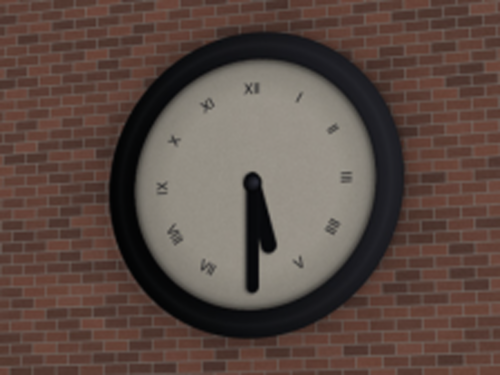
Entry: h=5 m=30
